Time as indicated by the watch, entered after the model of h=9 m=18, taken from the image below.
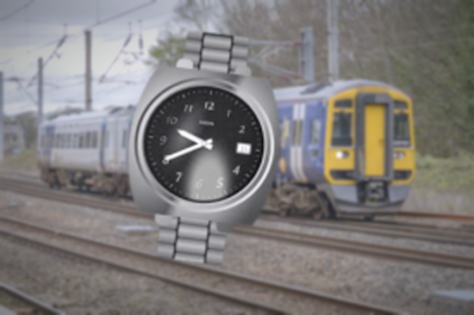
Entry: h=9 m=40
